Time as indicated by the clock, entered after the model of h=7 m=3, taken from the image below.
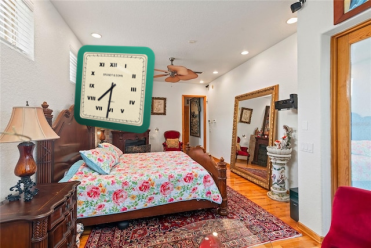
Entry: h=7 m=31
